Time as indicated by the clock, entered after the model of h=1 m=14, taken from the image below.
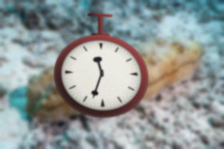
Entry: h=11 m=33
